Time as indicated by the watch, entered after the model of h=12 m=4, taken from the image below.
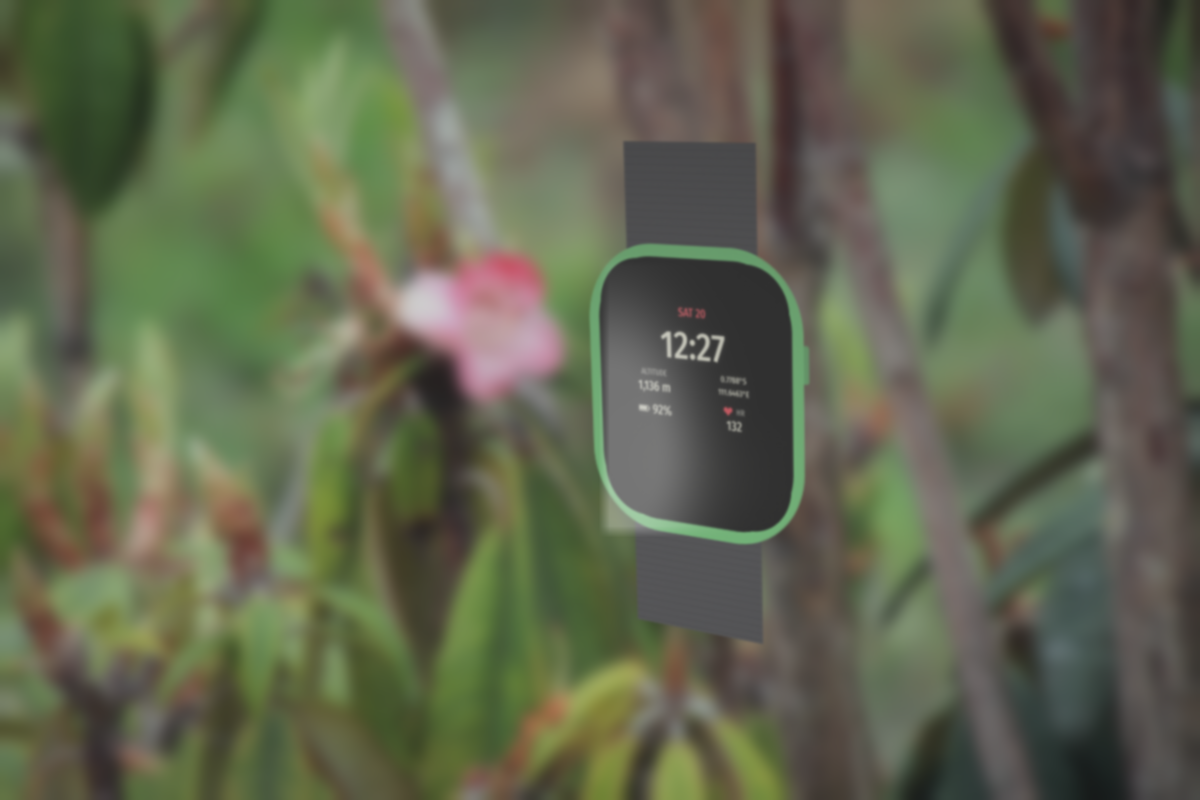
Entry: h=12 m=27
